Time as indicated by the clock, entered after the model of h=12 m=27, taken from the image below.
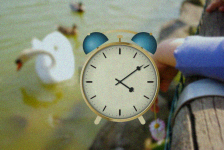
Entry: h=4 m=9
